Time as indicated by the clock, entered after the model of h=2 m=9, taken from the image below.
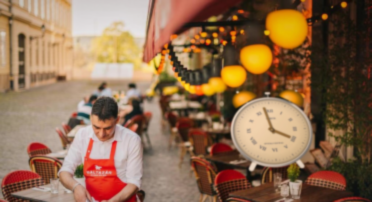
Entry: h=3 m=58
